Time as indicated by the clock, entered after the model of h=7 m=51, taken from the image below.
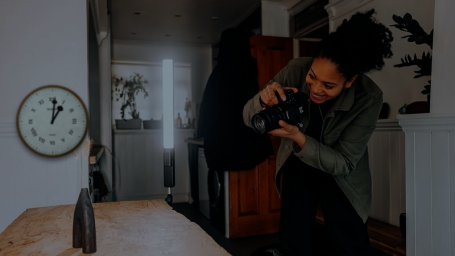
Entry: h=1 m=1
